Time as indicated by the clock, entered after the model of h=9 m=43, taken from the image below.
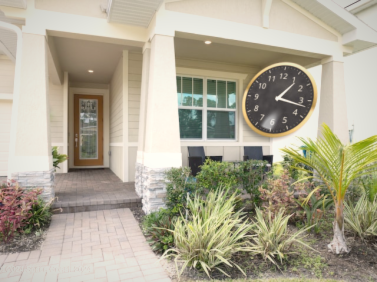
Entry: h=1 m=17
